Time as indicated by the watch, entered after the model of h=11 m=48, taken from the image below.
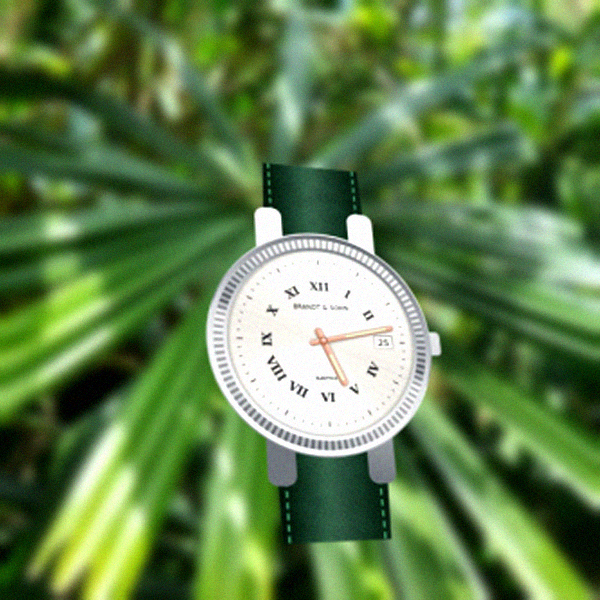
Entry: h=5 m=13
